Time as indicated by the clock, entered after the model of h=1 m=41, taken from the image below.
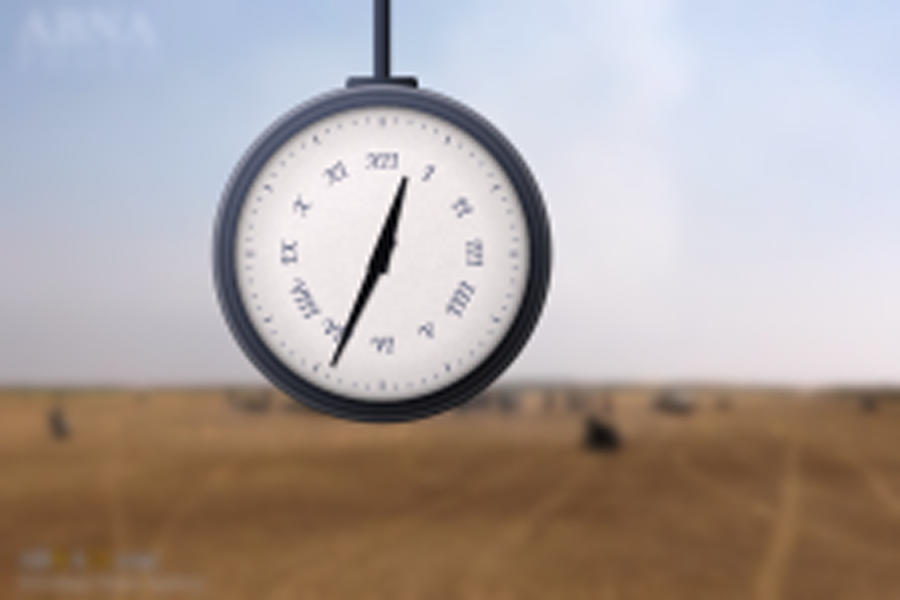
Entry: h=12 m=34
